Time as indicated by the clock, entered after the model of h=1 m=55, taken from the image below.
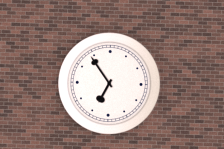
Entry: h=6 m=54
